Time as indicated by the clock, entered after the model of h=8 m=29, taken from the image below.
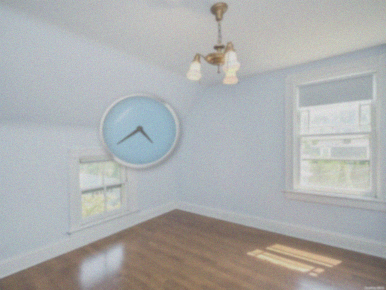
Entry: h=4 m=39
